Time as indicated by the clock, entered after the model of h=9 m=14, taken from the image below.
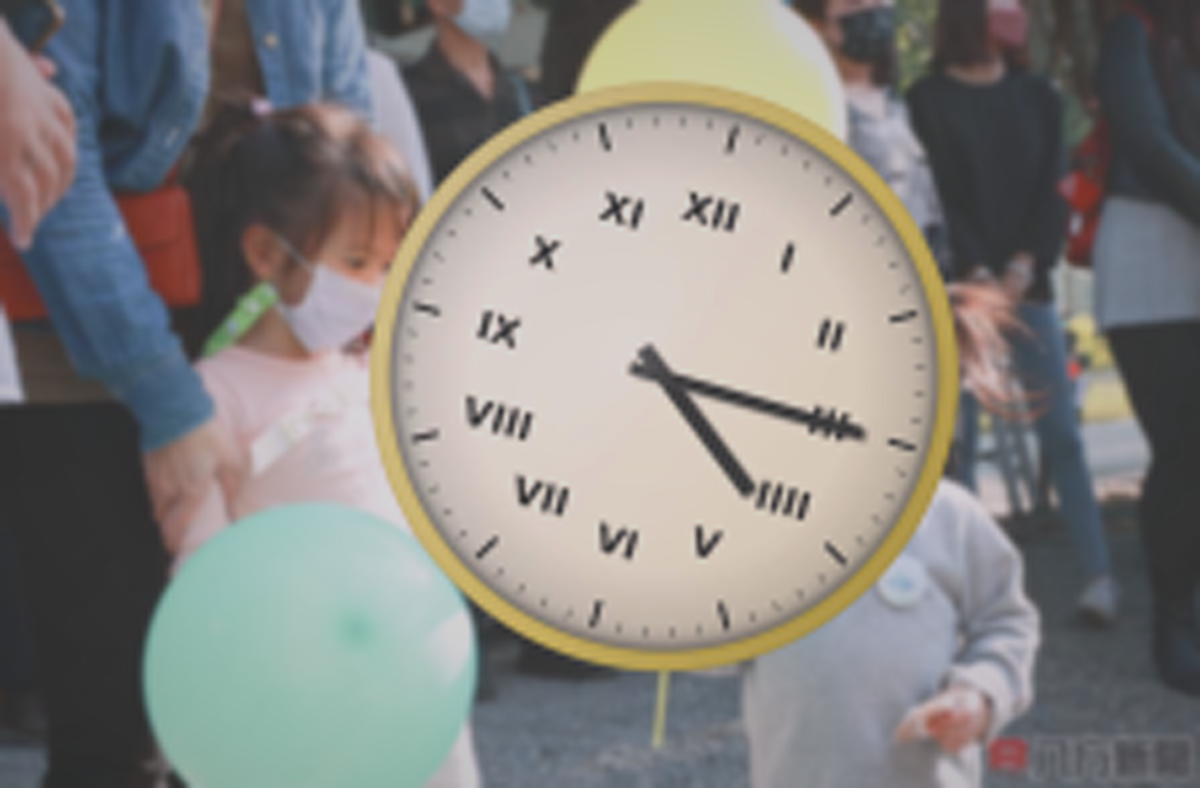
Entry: h=4 m=15
